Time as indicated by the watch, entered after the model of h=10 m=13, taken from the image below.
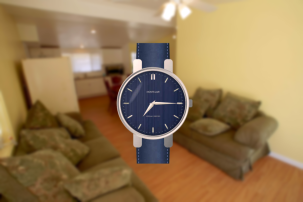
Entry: h=7 m=15
